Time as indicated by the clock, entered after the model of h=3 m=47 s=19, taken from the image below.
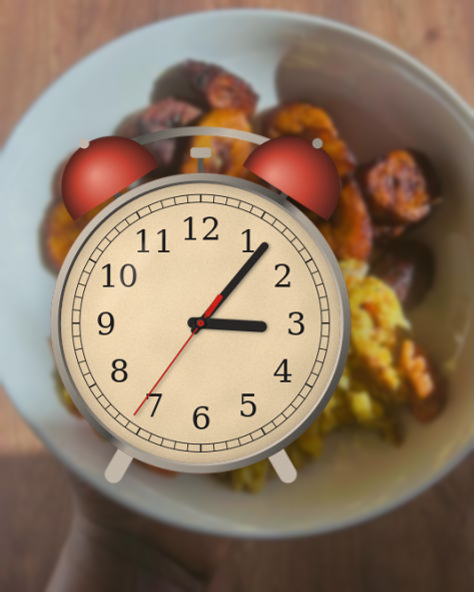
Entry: h=3 m=6 s=36
